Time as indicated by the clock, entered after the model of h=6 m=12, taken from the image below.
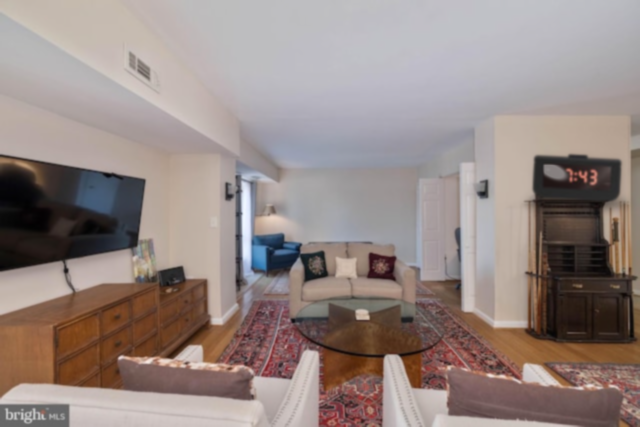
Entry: h=7 m=43
